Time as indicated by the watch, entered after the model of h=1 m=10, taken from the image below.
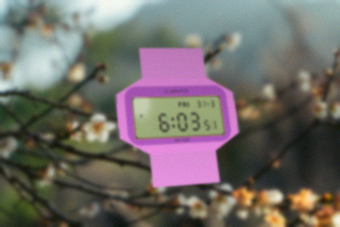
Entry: h=6 m=3
